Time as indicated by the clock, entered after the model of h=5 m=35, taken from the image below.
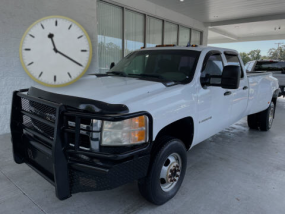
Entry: h=11 m=20
